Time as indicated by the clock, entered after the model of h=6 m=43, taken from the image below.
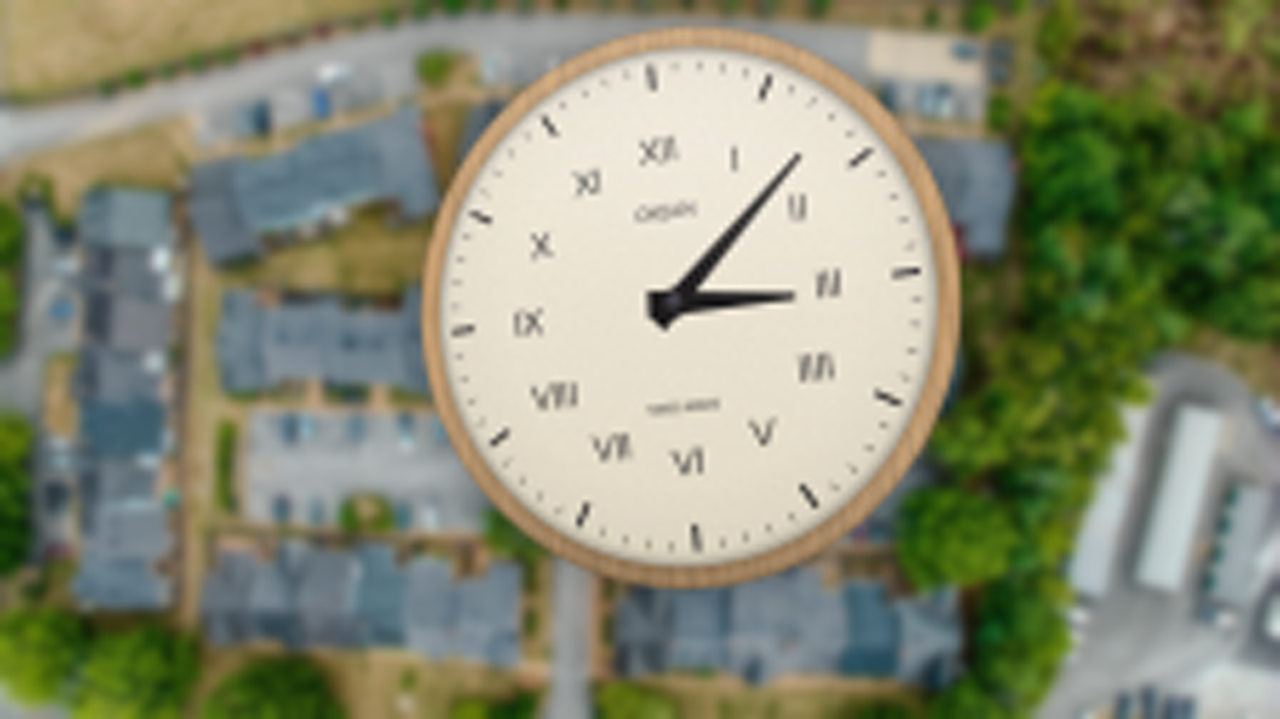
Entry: h=3 m=8
